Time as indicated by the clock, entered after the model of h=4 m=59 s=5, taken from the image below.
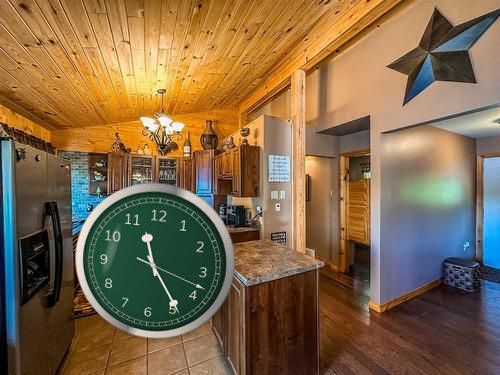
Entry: h=11 m=24 s=18
